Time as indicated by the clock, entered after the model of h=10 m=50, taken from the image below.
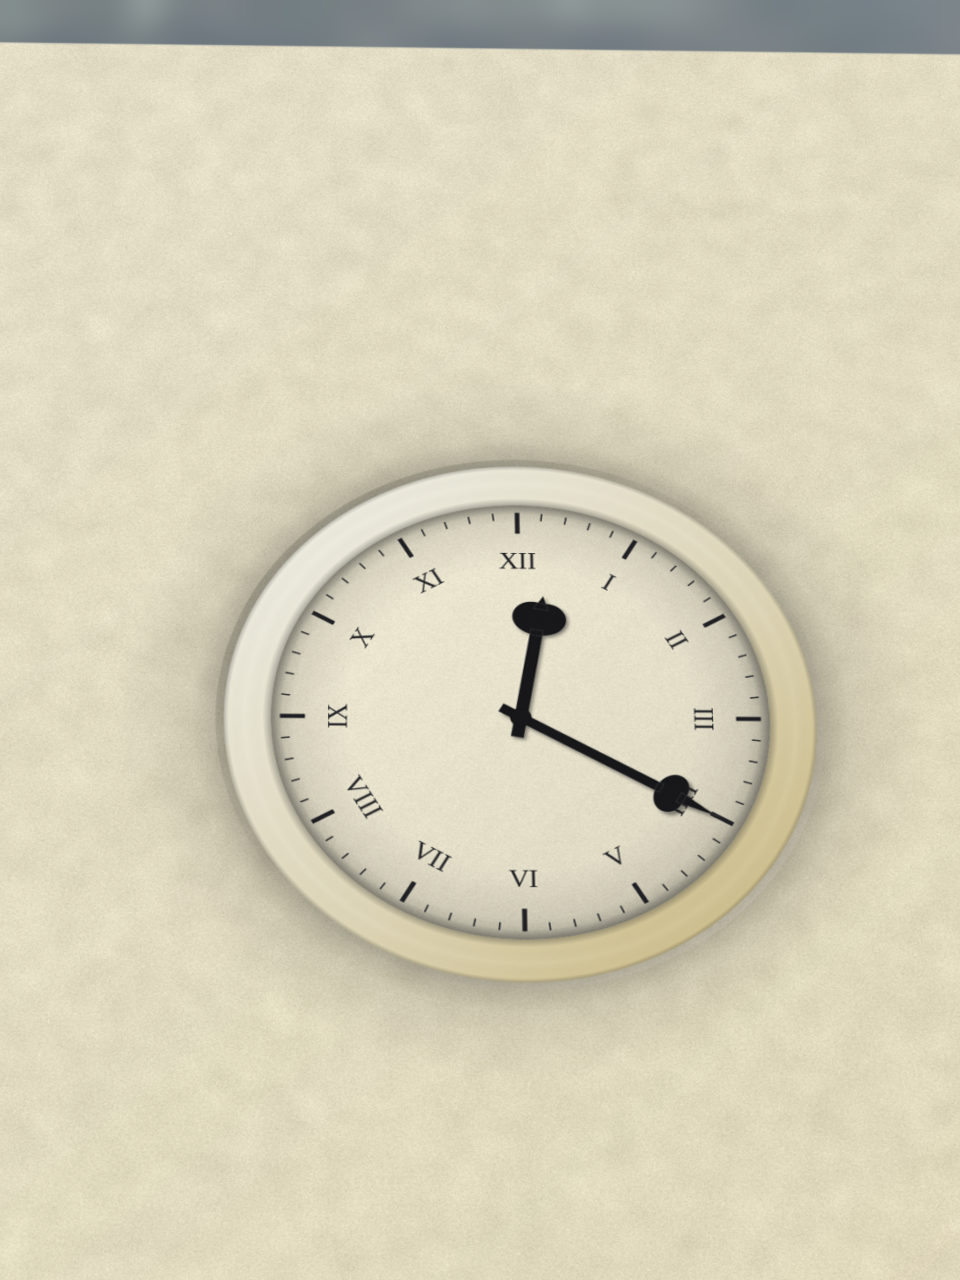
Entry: h=12 m=20
